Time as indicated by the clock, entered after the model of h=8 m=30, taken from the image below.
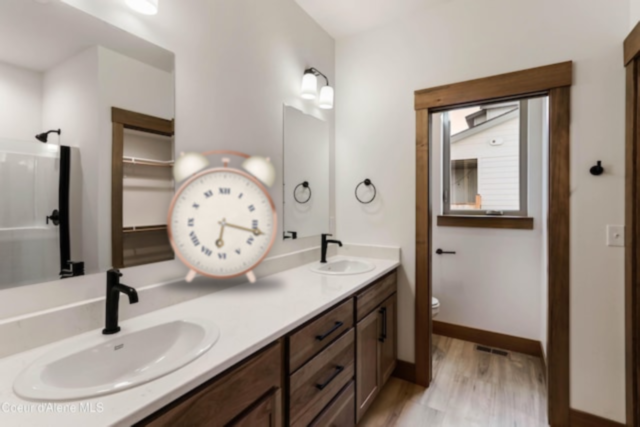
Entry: h=6 m=17
